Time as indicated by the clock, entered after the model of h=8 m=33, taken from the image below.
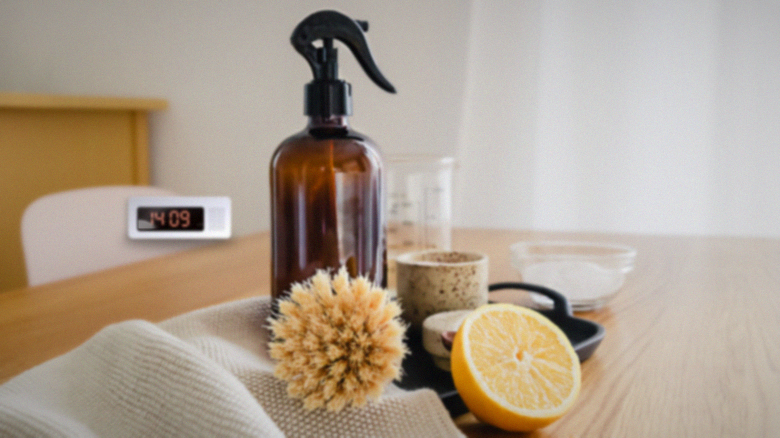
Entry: h=14 m=9
